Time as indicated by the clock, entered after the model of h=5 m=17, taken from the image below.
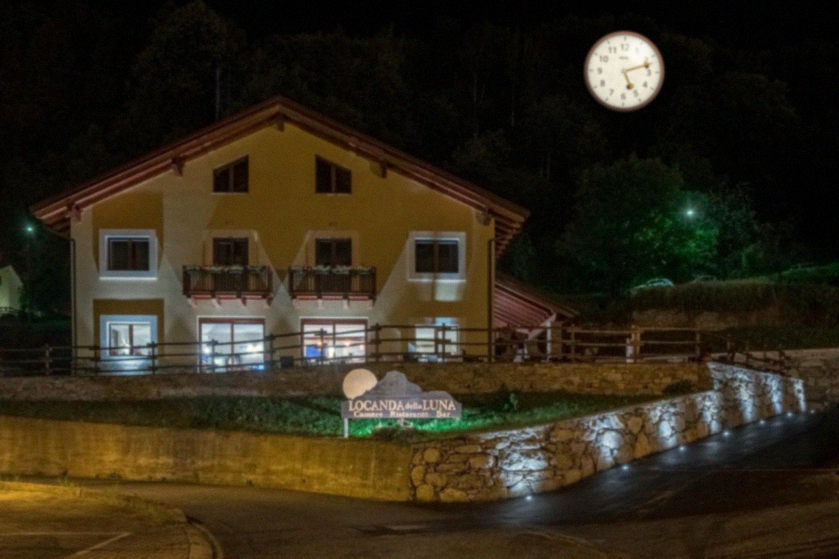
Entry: h=5 m=12
